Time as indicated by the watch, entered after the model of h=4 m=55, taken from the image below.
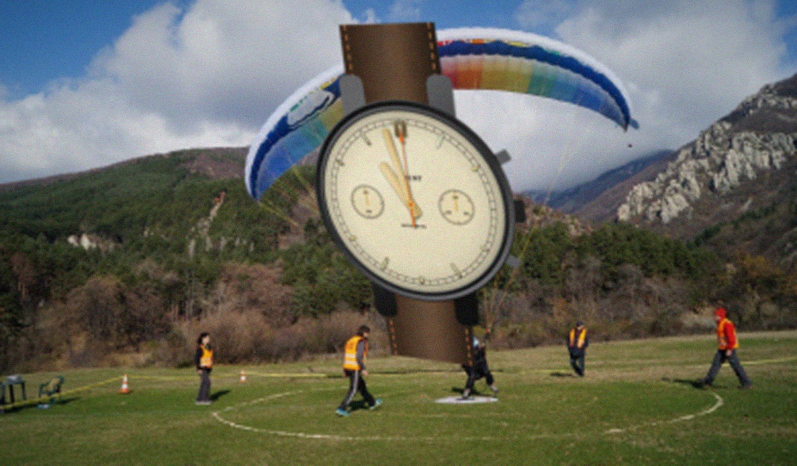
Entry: h=10 m=58
